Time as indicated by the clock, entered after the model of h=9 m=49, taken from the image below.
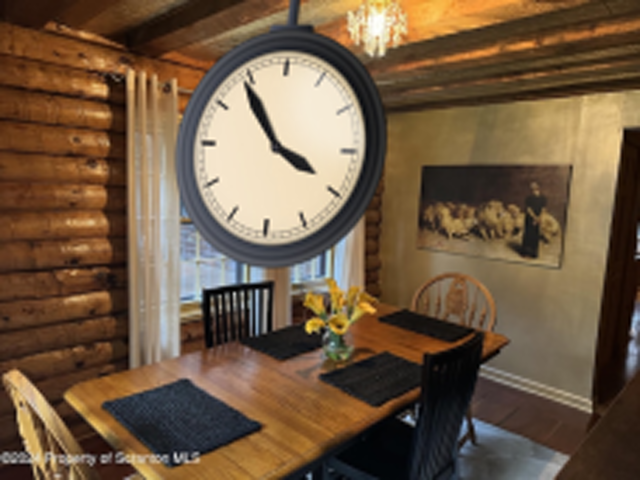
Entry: h=3 m=54
